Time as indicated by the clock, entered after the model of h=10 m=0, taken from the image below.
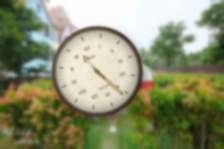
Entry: h=11 m=26
